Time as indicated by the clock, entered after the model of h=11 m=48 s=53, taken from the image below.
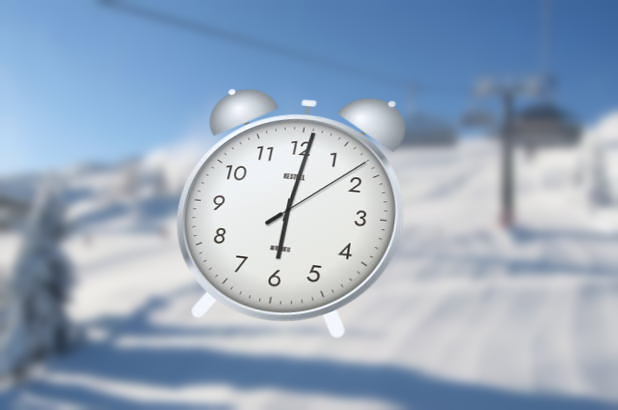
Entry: h=6 m=1 s=8
